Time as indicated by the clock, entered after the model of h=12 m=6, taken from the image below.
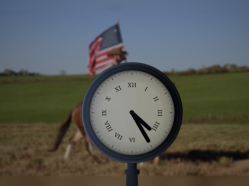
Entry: h=4 m=25
